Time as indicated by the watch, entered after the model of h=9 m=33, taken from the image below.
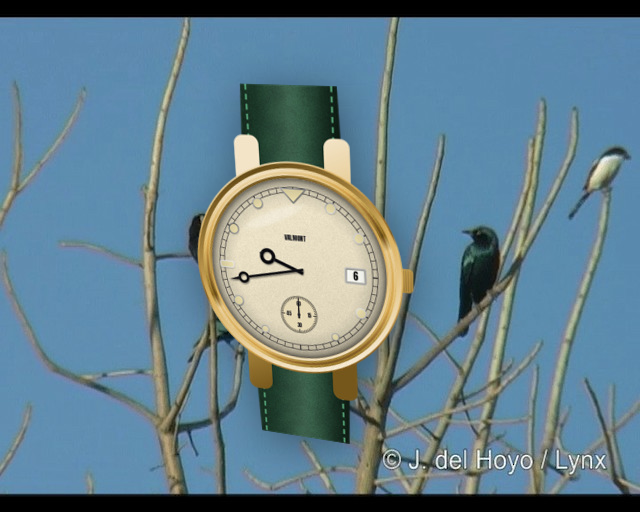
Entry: h=9 m=43
